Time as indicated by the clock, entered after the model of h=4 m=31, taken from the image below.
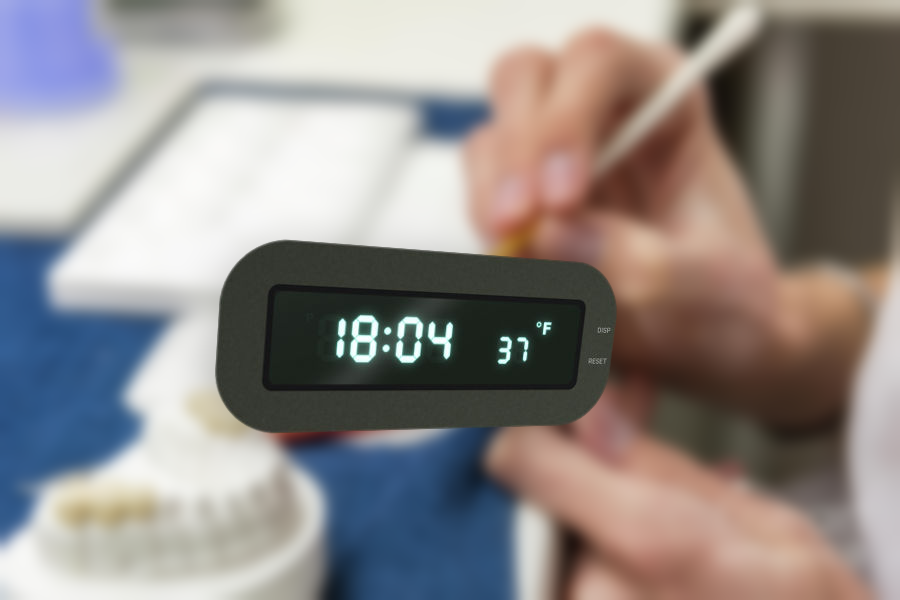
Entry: h=18 m=4
